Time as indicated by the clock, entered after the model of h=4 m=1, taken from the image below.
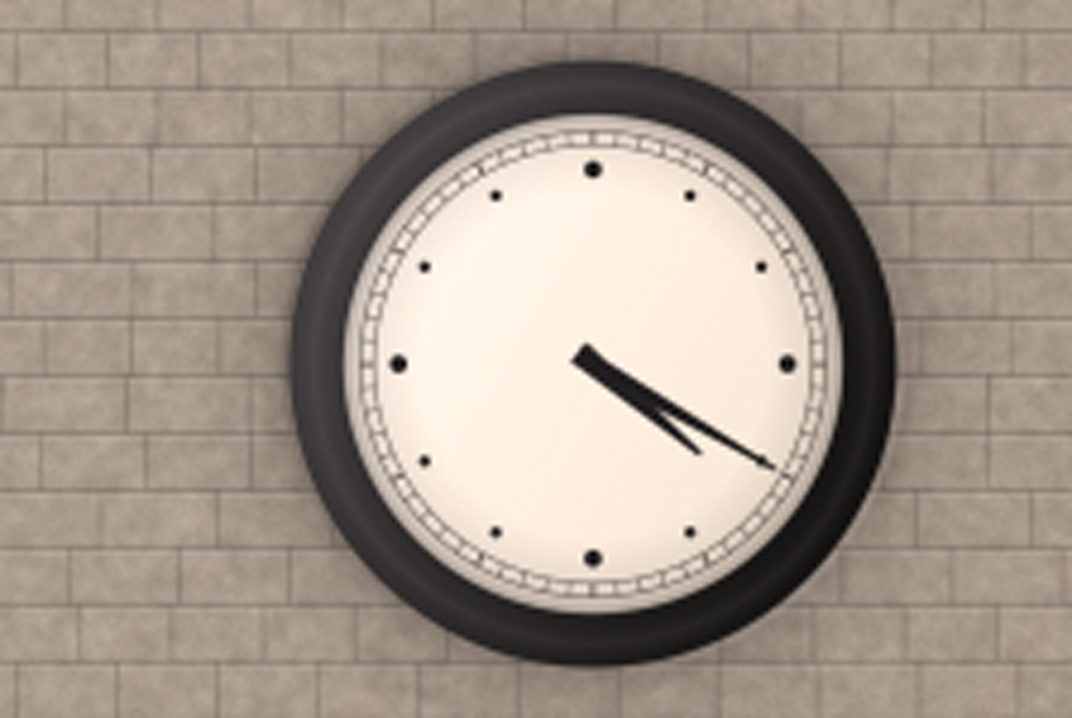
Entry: h=4 m=20
